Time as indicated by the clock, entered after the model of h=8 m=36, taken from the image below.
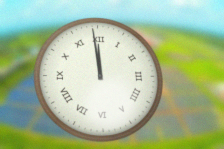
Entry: h=11 m=59
